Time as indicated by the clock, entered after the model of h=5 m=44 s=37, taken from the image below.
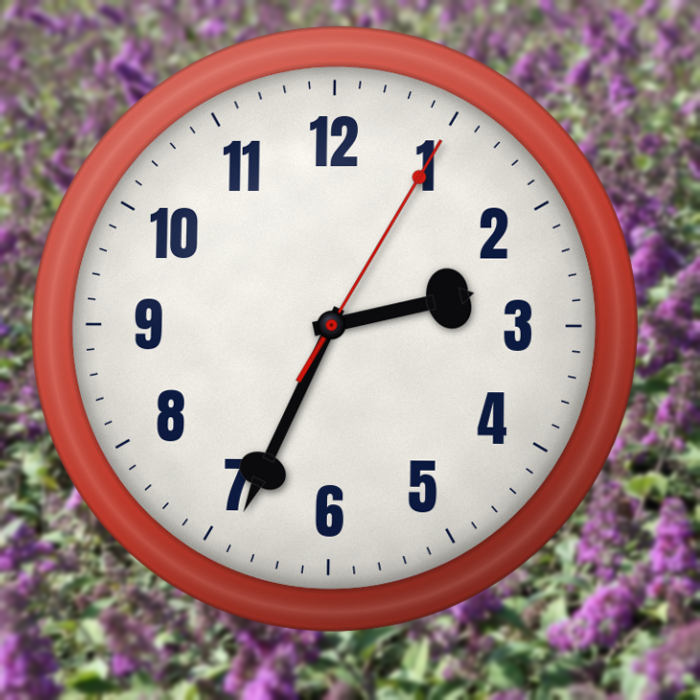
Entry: h=2 m=34 s=5
